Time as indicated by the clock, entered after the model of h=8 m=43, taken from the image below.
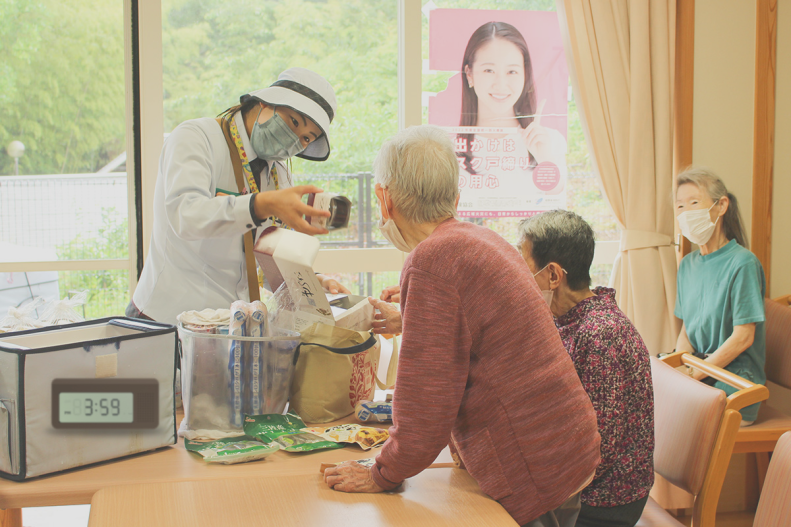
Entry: h=3 m=59
